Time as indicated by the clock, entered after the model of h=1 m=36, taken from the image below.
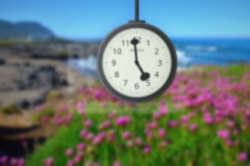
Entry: h=4 m=59
